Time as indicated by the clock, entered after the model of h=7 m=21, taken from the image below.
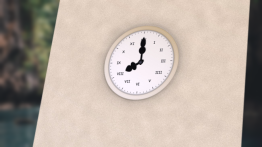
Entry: h=8 m=0
